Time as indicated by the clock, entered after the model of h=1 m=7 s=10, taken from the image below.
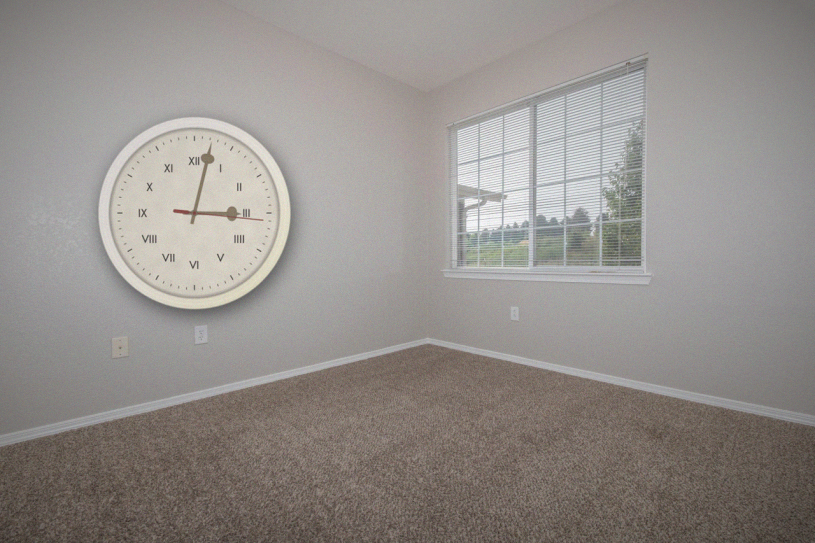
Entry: h=3 m=2 s=16
